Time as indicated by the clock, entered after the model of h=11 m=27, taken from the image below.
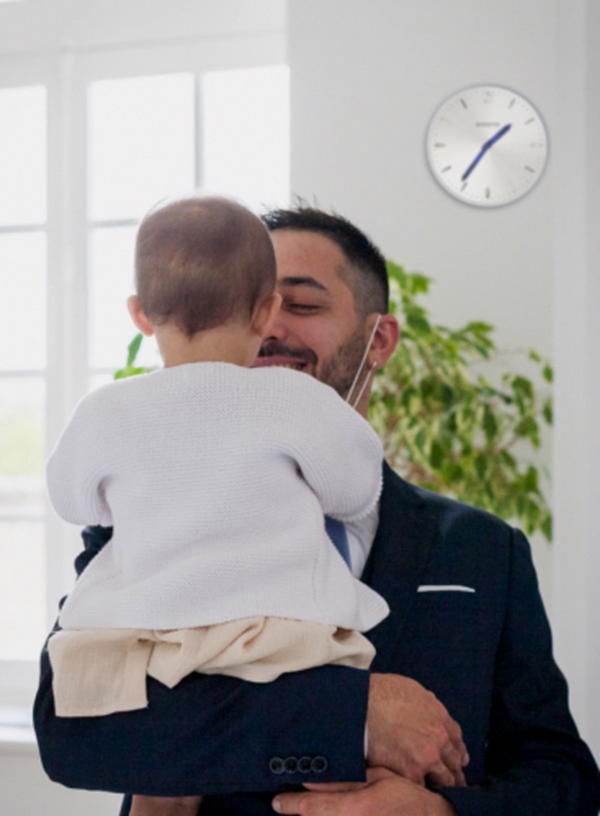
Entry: h=1 m=36
